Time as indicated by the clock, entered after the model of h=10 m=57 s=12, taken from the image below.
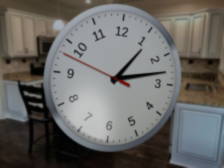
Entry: h=1 m=12 s=48
